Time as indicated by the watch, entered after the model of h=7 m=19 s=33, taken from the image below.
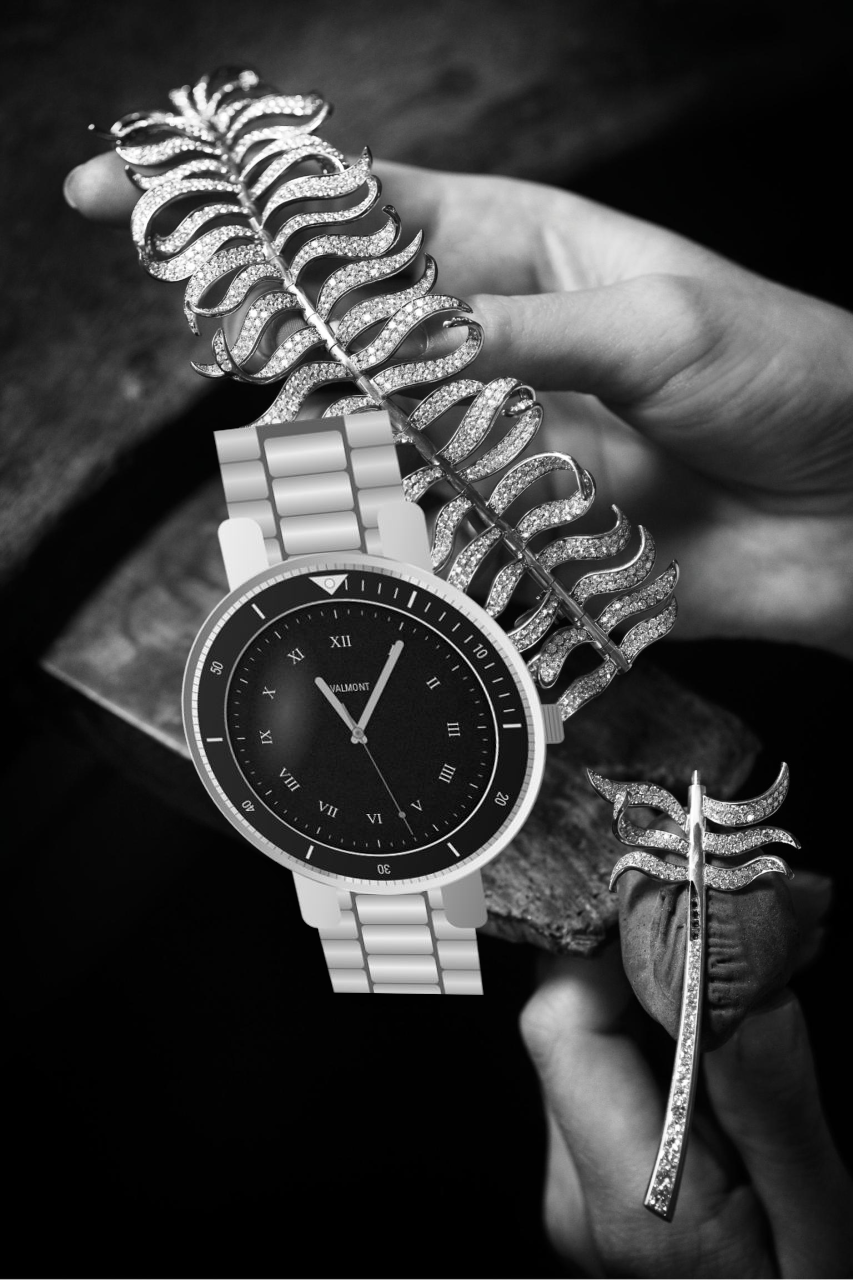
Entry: h=11 m=5 s=27
